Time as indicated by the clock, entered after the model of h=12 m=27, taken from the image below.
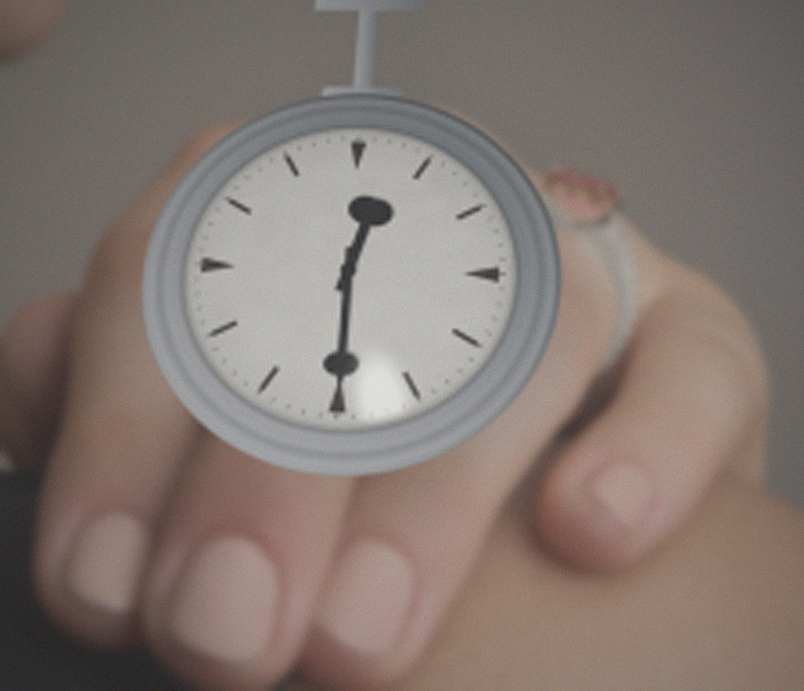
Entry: h=12 m=30
